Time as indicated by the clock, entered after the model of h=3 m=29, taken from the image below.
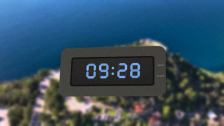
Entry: h=9 m=28
